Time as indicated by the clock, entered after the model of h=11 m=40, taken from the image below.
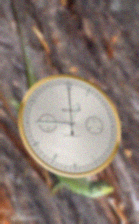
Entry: h=12 m=45
